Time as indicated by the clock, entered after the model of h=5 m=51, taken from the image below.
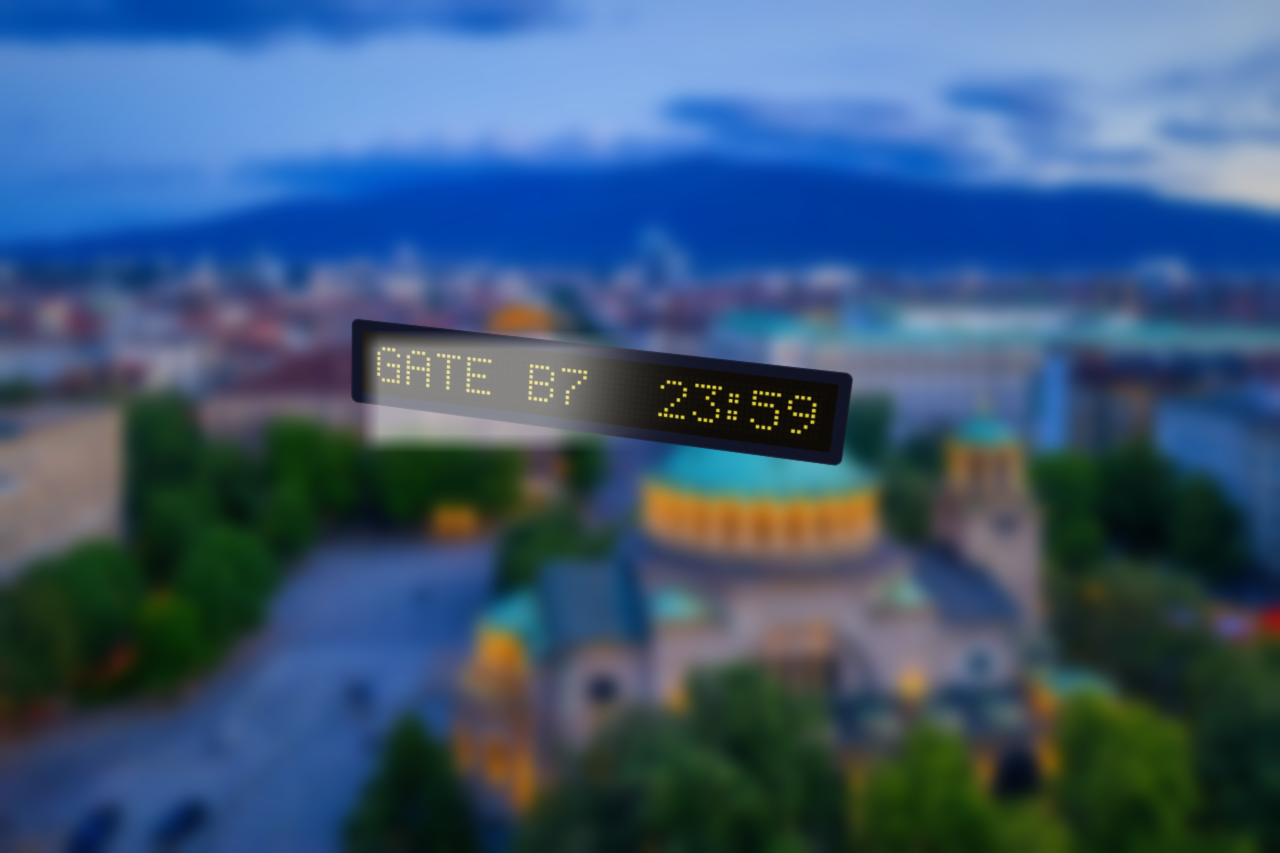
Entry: h=23 m=59
